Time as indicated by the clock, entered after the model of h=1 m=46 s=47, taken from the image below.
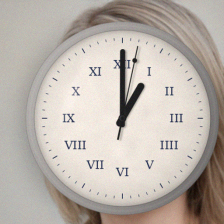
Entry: h=1 m=0 s=2
